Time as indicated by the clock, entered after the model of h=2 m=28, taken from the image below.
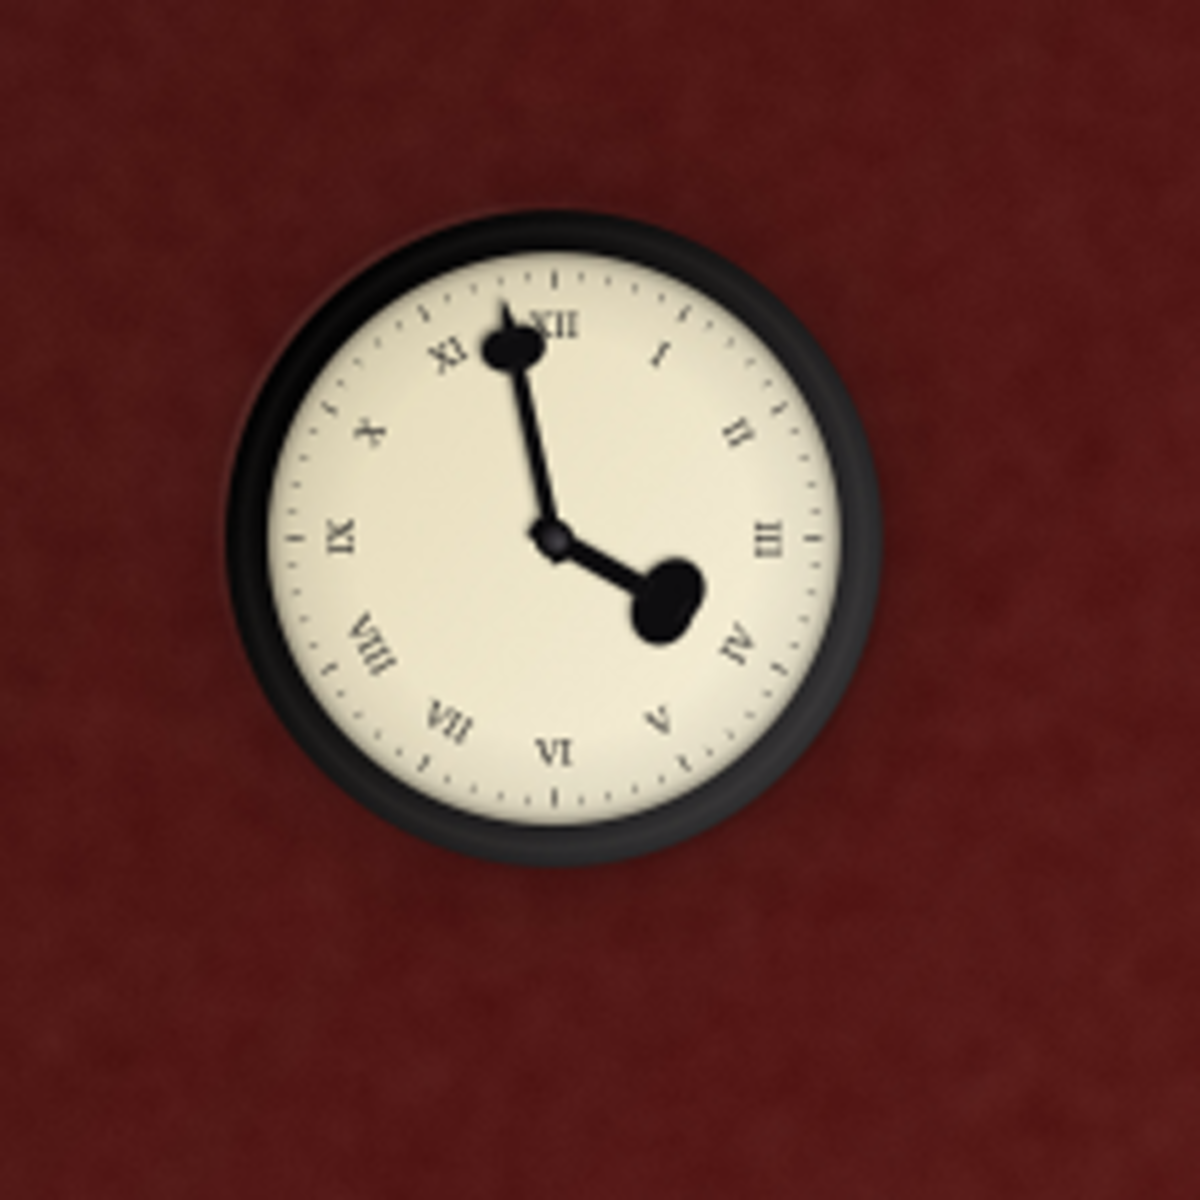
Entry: h=3 m=58
